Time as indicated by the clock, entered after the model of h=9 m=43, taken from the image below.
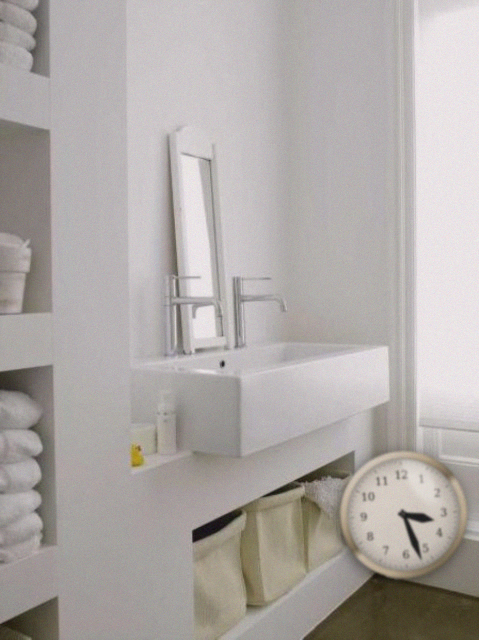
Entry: h=3 m=27
